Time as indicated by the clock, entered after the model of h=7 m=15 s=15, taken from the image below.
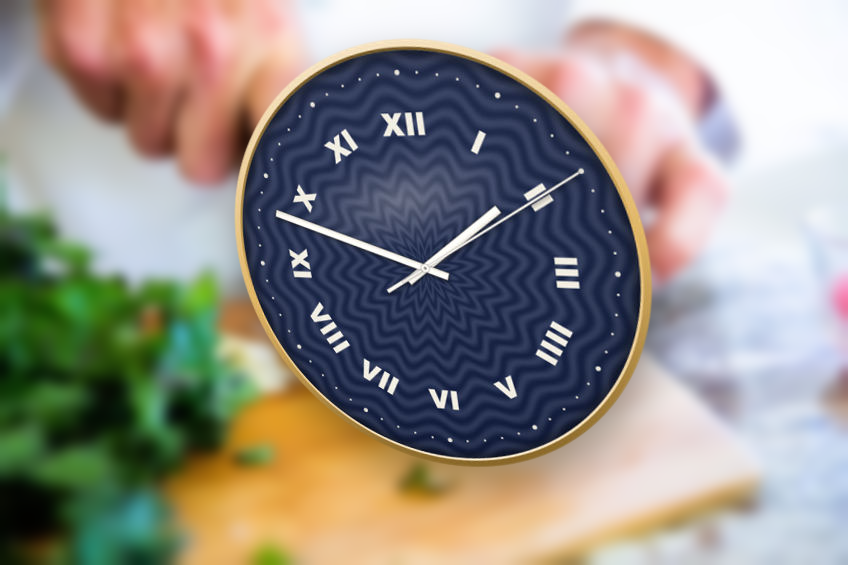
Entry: h=1 m=48 s=10
